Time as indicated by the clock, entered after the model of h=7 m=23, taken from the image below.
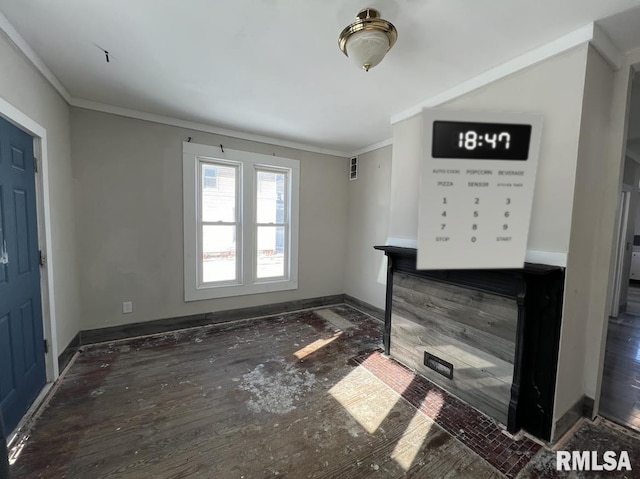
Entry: h=18 m=47
